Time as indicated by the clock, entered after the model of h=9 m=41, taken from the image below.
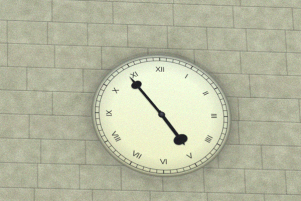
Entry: h=4 m=54
